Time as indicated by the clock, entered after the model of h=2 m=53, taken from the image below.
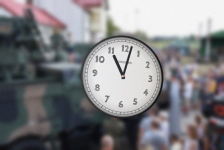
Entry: h=11 m=2
